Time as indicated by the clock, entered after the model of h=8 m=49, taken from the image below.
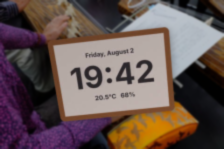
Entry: h=19 m=42
